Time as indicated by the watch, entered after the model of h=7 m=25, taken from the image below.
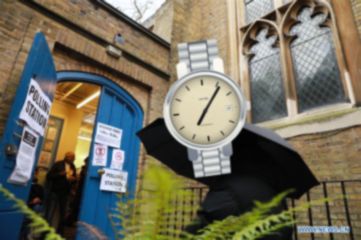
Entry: h=7 m=6
